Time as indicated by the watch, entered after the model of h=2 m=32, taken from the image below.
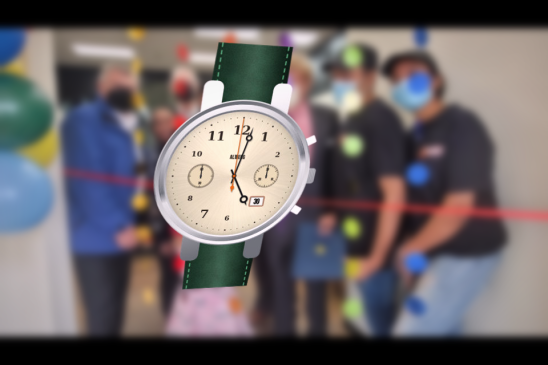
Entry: h=5 m=2
